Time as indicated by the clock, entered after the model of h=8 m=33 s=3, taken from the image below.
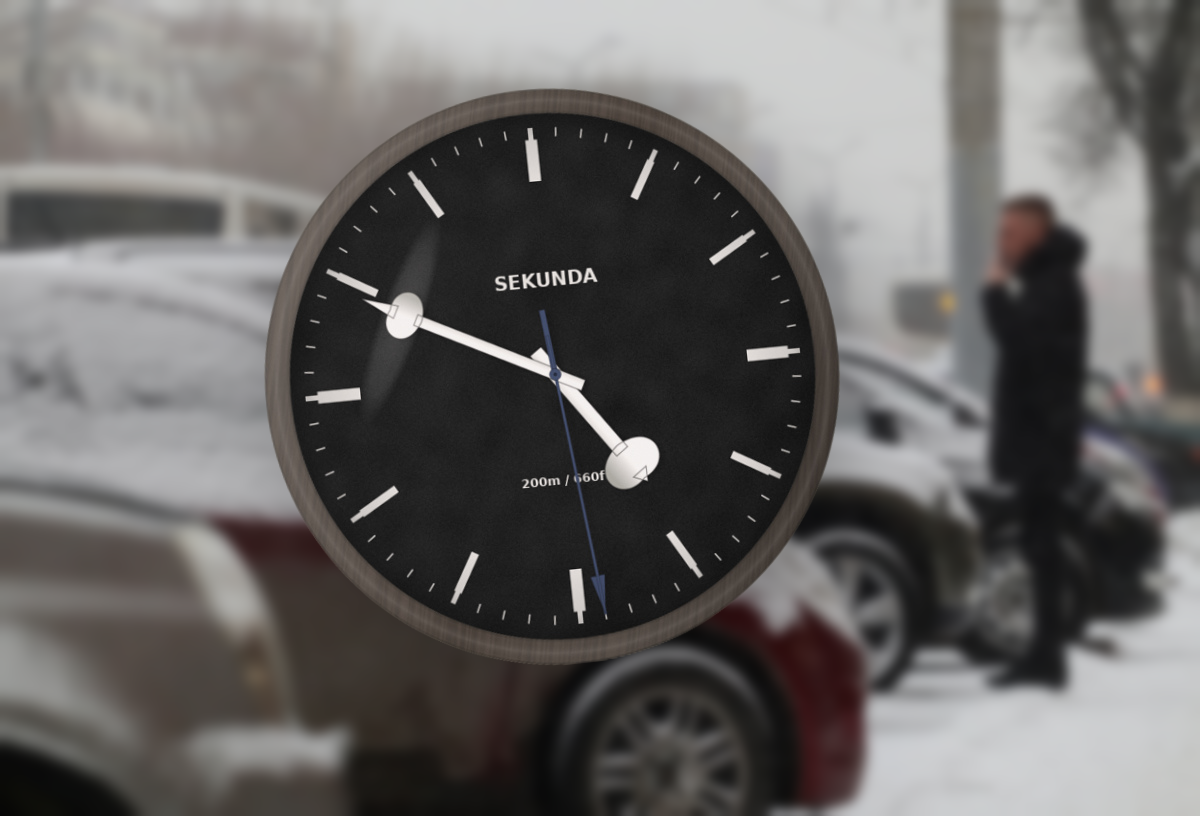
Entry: h=4 m=49 s=29
